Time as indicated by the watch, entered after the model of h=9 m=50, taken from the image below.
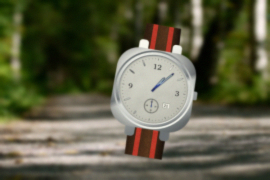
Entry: h=1 m=7
